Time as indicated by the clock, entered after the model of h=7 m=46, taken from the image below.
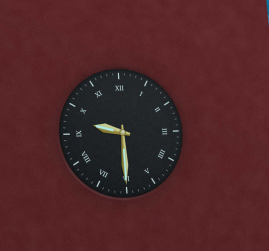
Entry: h=9 m=30
